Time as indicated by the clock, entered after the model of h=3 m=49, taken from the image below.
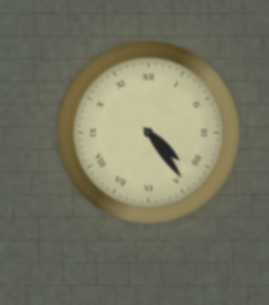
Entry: h=4 m=24
